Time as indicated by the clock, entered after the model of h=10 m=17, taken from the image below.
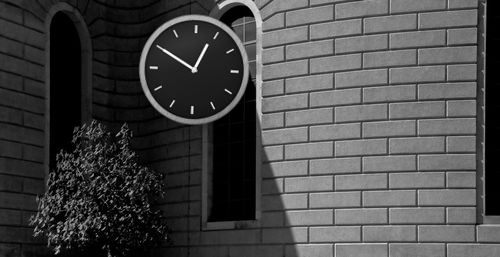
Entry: h=12 m=50
